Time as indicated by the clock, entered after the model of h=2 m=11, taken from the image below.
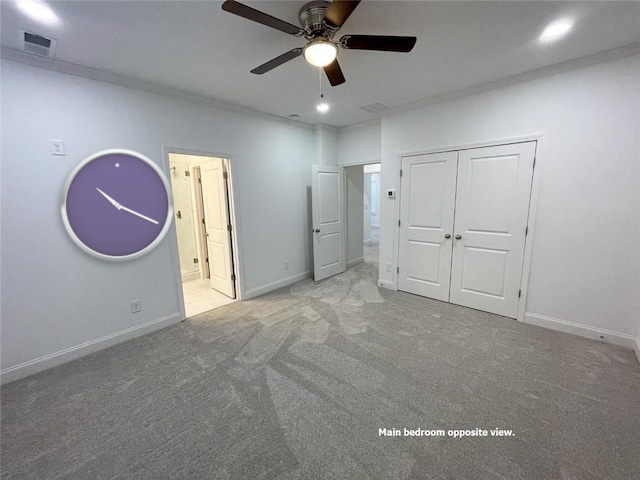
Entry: h=10 m=19
